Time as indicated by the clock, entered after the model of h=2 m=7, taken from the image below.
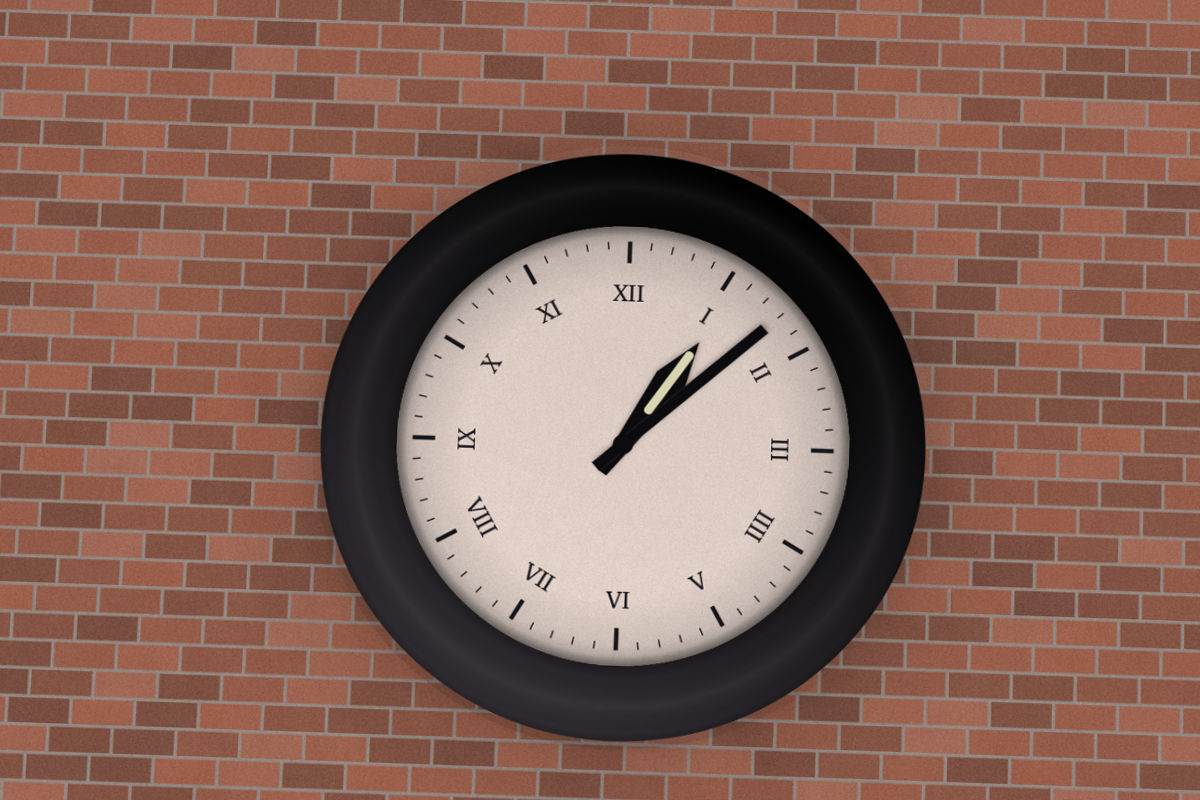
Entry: h=1 m=8
